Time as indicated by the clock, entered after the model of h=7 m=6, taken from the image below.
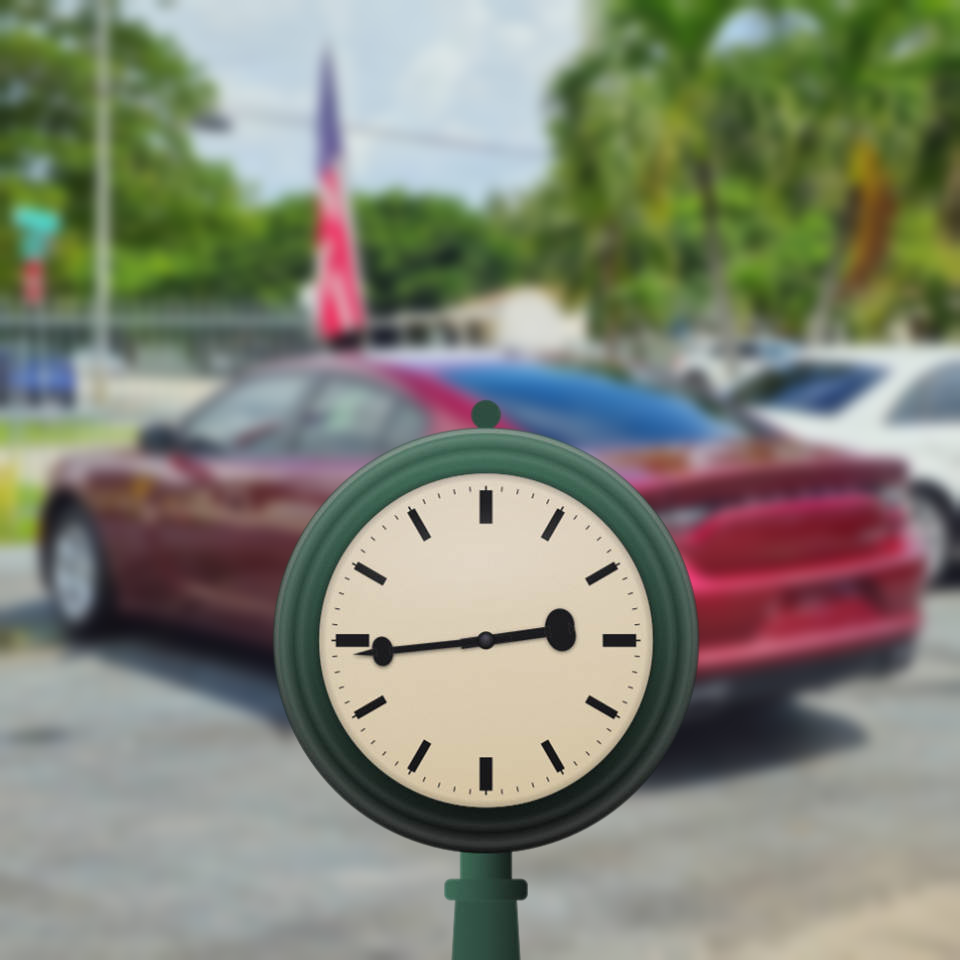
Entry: h=2 m=44
